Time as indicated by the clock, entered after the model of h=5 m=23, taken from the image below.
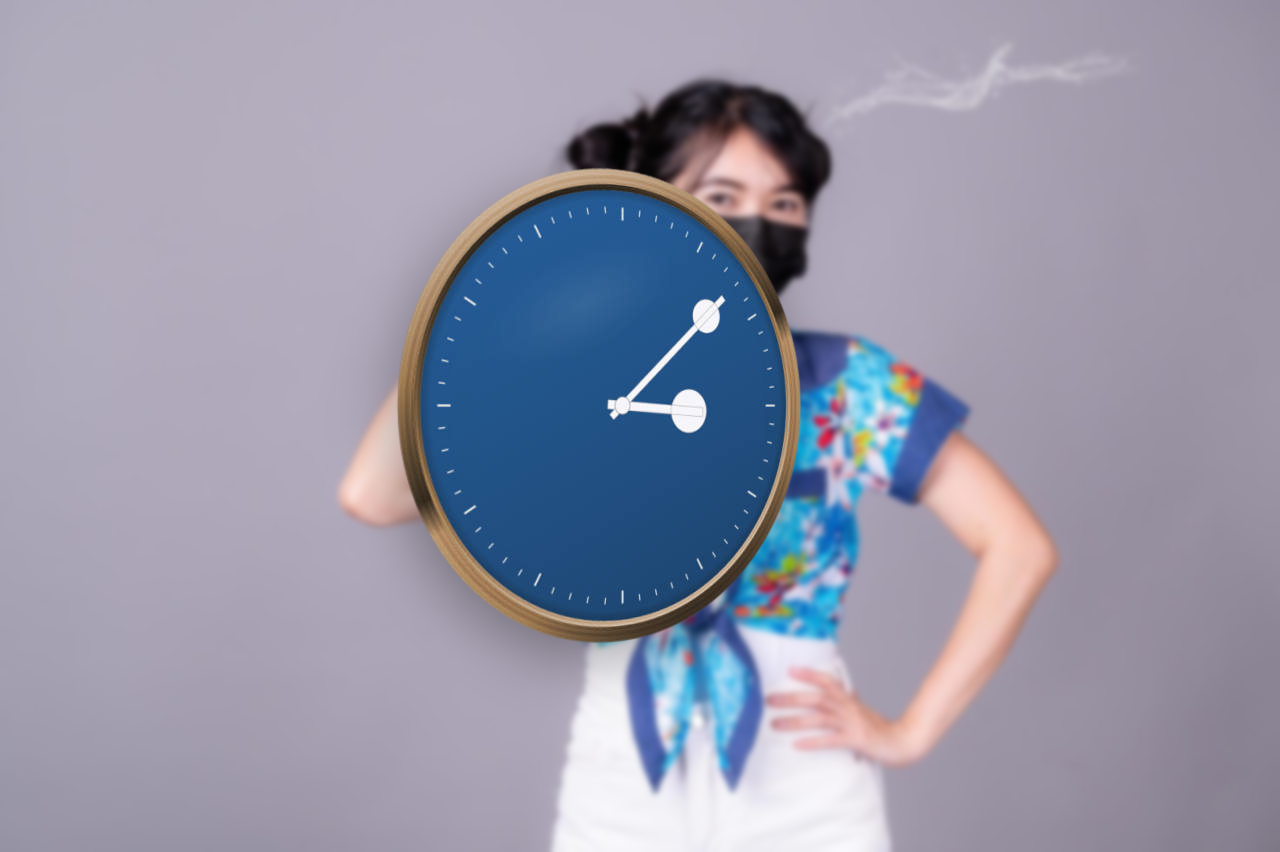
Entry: h=3 m=8
